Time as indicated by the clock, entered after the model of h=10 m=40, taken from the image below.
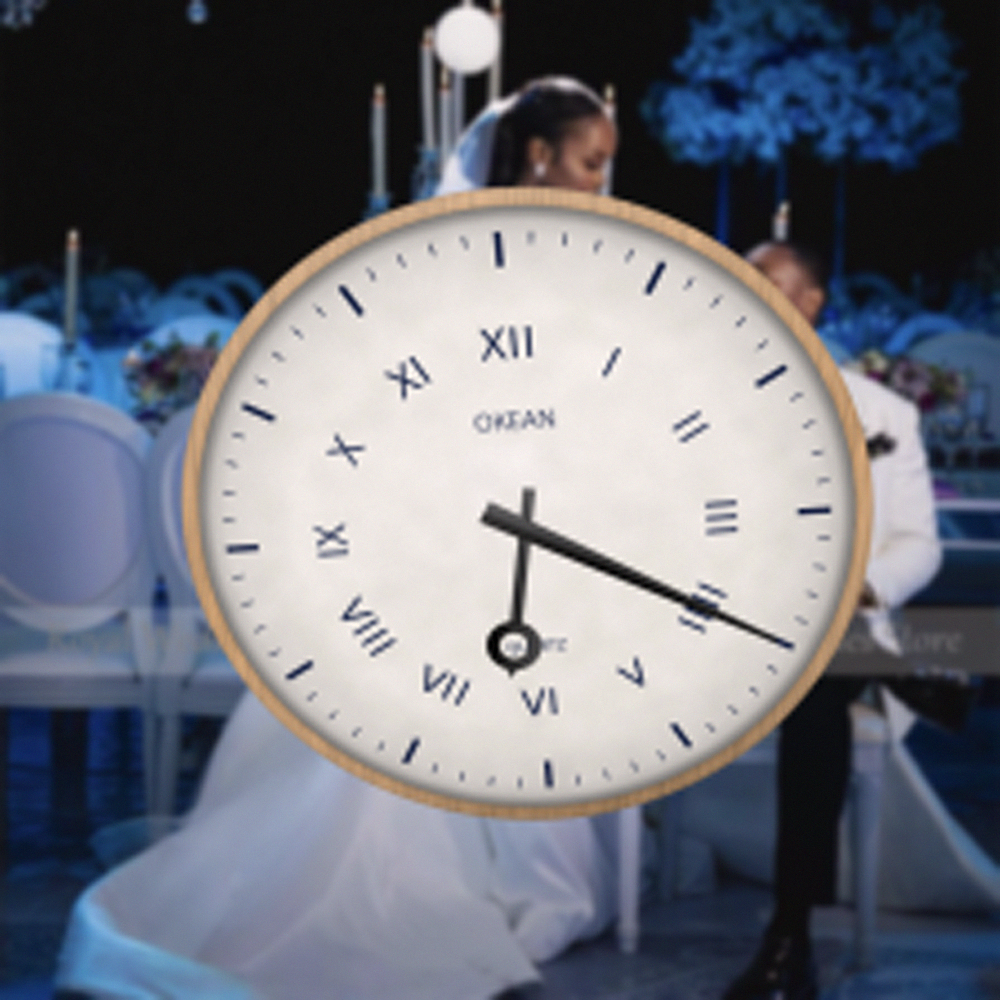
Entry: h=6 m=20
